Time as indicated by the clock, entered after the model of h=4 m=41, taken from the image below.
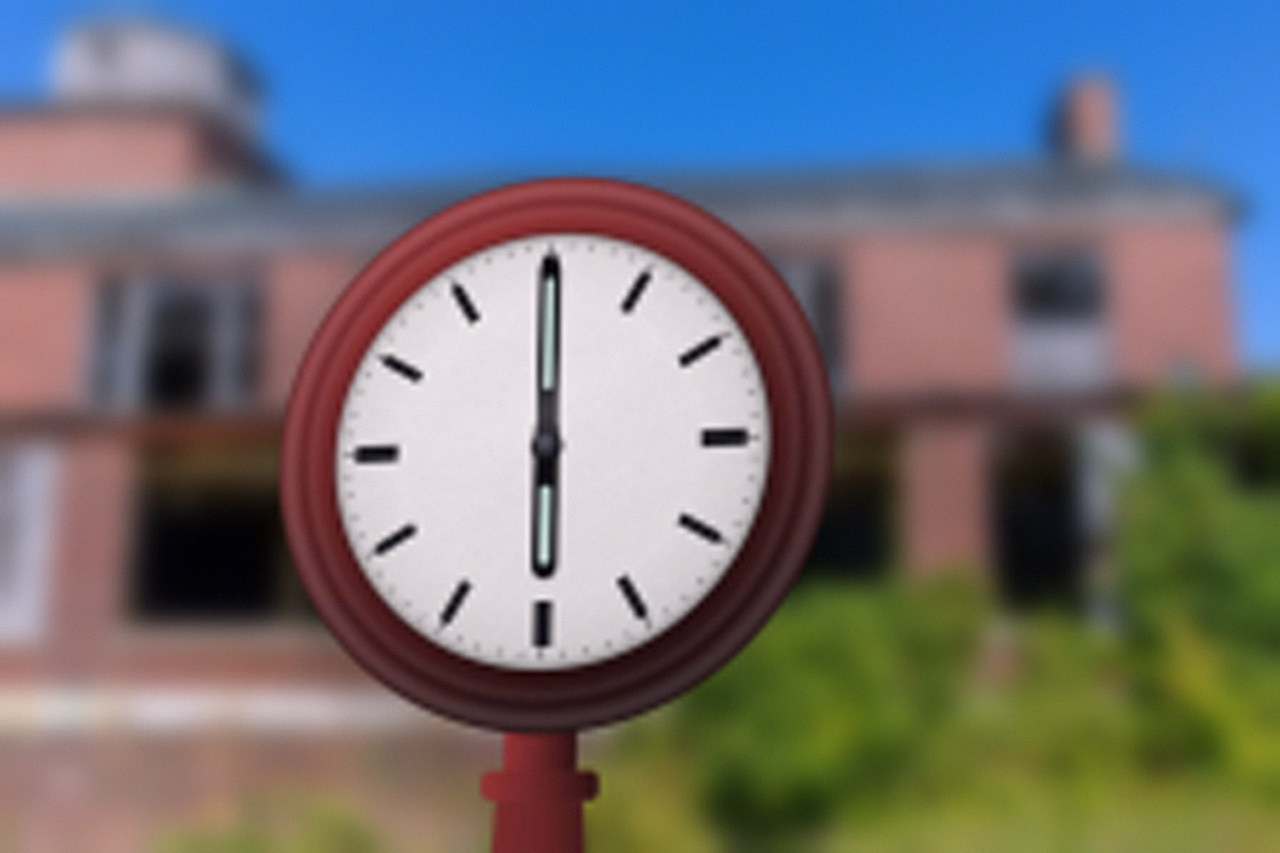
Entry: h=6 m=0
